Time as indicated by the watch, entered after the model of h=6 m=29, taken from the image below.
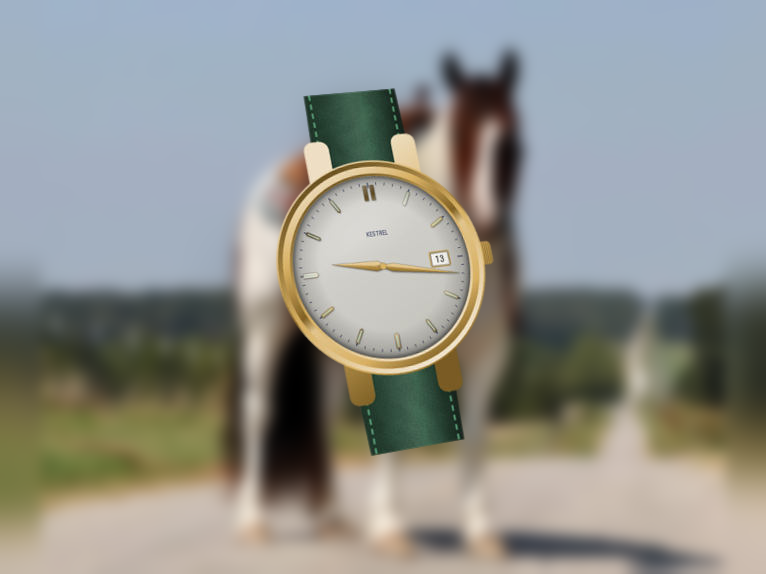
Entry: h=9 m=17
